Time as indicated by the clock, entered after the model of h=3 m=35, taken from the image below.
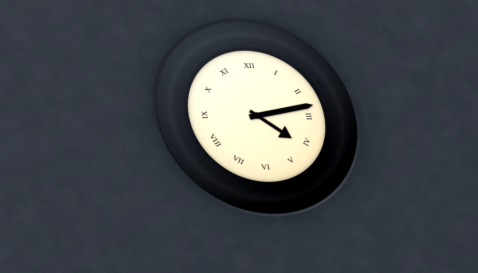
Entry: h=4 m=13
